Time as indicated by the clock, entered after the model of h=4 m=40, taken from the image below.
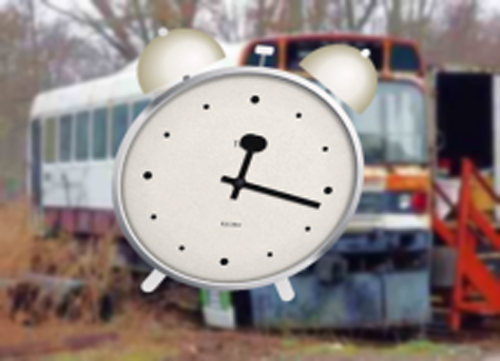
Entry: h=12 m=17
